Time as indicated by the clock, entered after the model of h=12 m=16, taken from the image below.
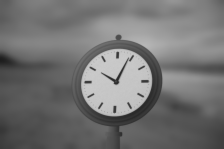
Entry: h=10 m=4
